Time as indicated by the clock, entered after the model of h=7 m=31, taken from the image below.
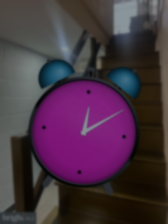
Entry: h=12 m=9
